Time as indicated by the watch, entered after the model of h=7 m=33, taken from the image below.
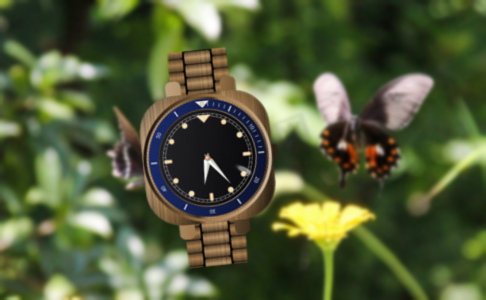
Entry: h=6 m=24
